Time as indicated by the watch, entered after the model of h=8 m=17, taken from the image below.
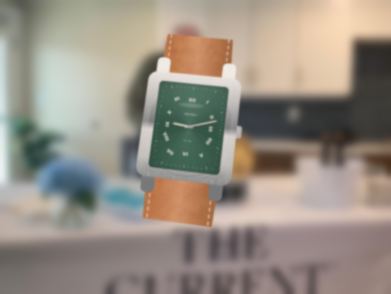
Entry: h=9 m=12
